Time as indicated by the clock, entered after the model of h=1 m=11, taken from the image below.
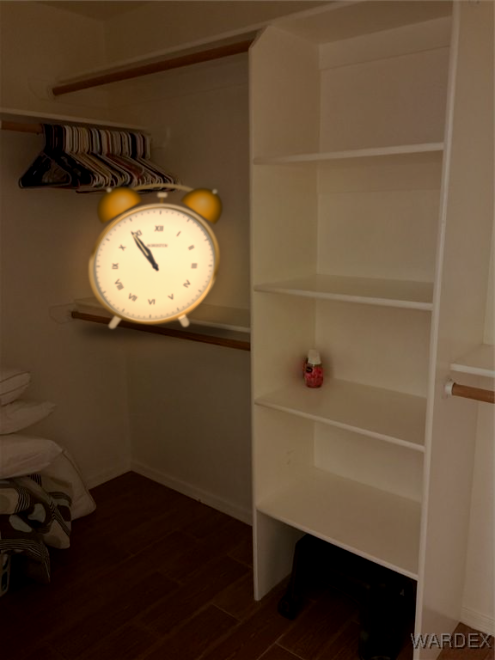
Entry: h=10 m=54
